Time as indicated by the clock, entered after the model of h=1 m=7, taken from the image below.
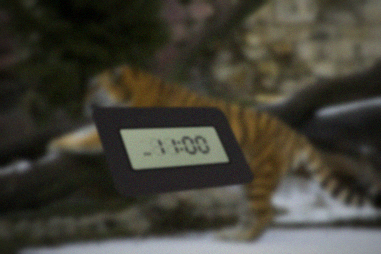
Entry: h=11 m=0
